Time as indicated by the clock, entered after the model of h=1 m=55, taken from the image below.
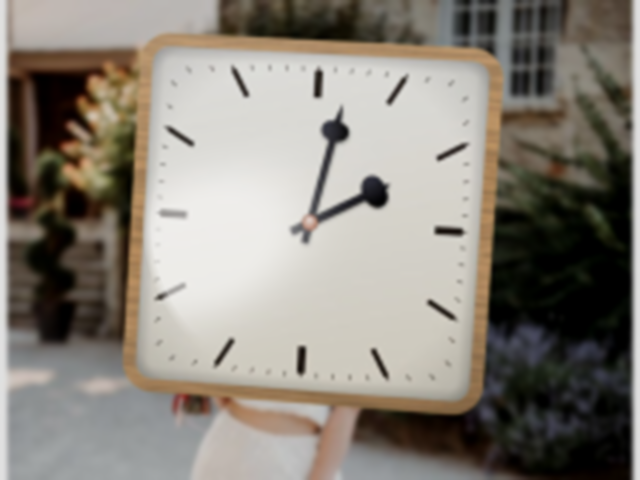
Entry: h=2 m=2
